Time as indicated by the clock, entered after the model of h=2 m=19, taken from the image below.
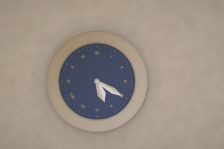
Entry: h=5 m=20
